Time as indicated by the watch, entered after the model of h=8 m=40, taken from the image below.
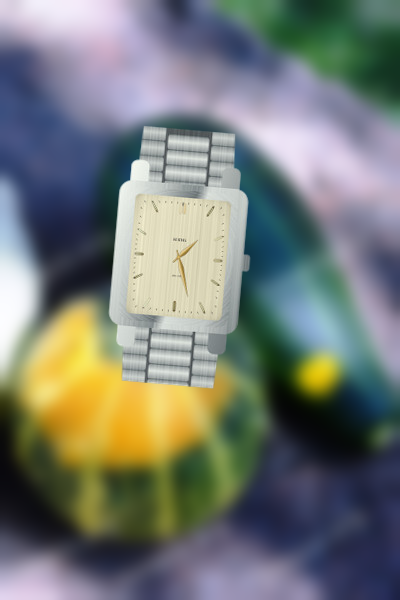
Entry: h=1 m=27
